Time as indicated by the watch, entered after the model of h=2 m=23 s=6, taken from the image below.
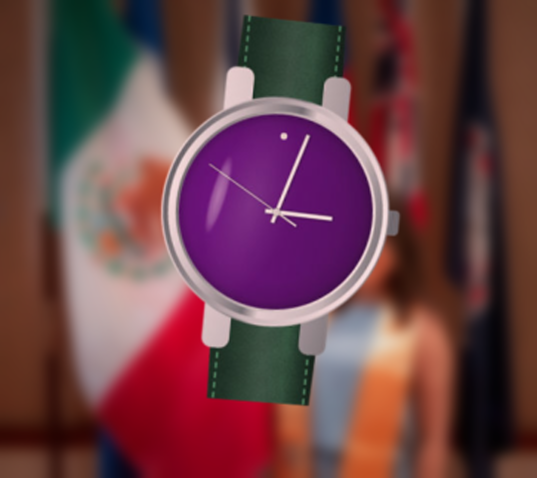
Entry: h=3 m=2 s=50
